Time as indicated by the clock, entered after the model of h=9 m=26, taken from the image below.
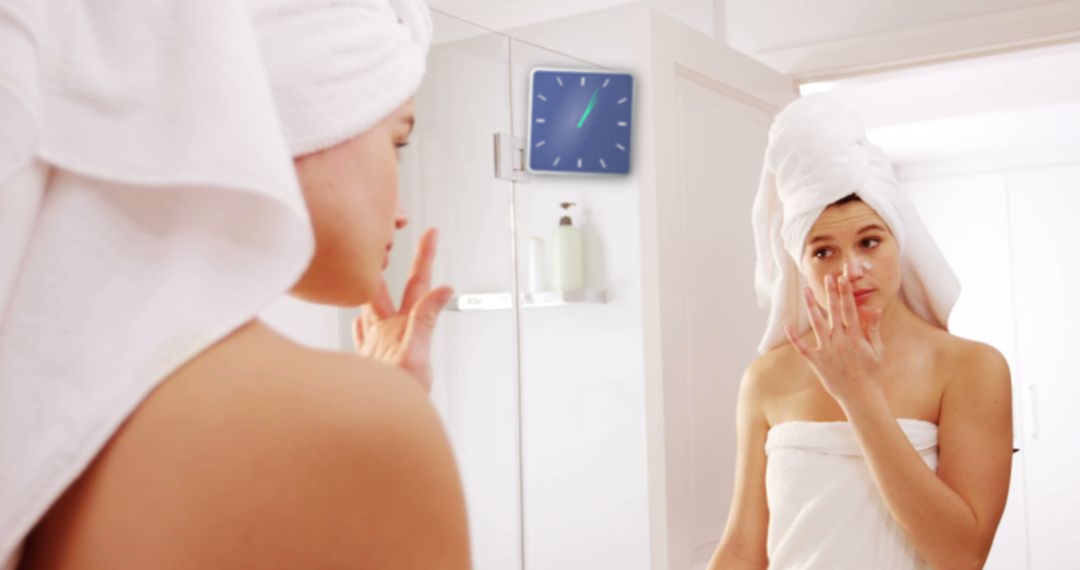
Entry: h=1 m=4
